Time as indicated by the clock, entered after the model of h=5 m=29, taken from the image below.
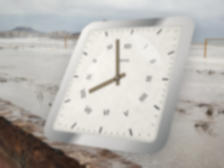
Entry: h=7 m=57
